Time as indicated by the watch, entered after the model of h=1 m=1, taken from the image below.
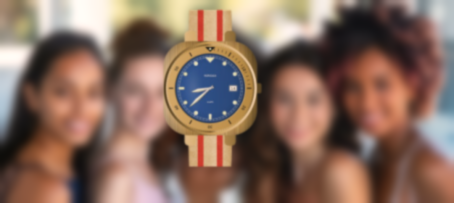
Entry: h=8 m=38
